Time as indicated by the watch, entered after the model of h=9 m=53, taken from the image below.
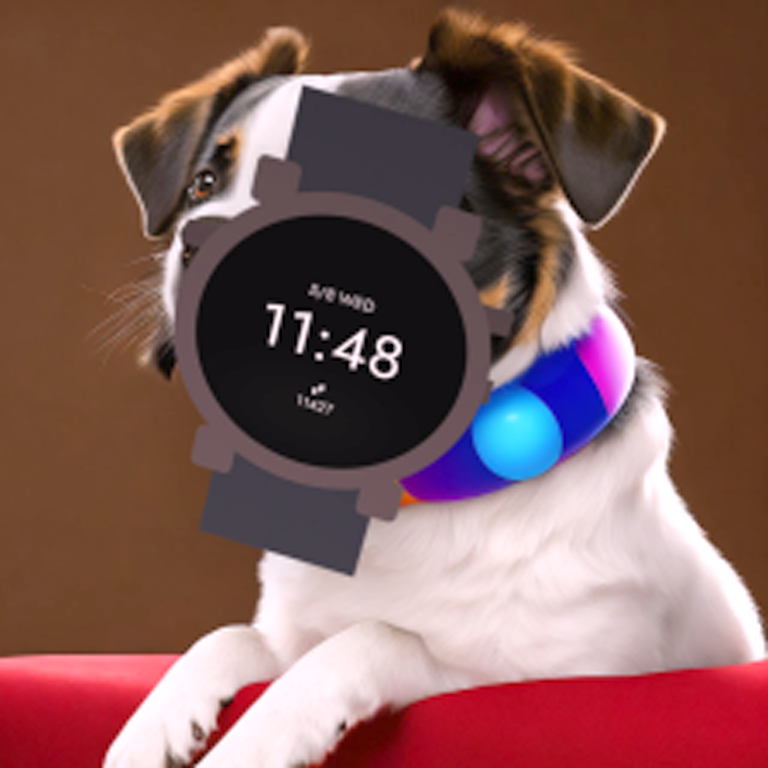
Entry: h=11 m=48
